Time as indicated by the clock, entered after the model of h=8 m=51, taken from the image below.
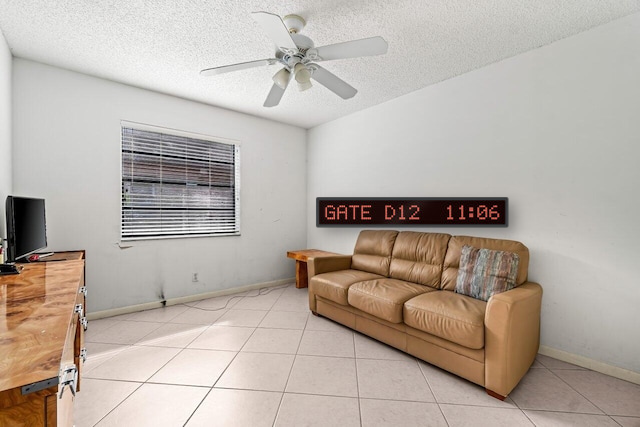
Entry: h=11 m=6
